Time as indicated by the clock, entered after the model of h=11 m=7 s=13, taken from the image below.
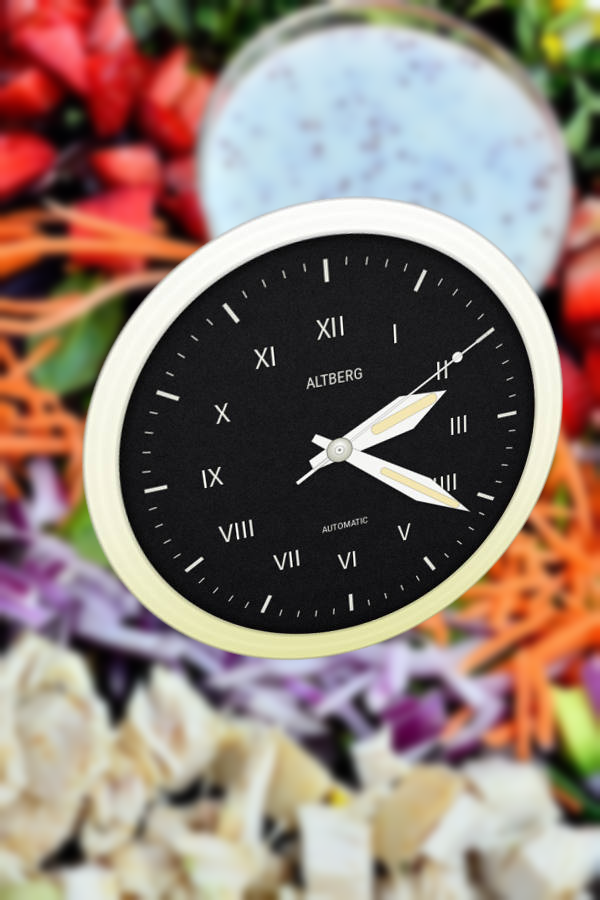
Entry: h=2 m=21 s=10
